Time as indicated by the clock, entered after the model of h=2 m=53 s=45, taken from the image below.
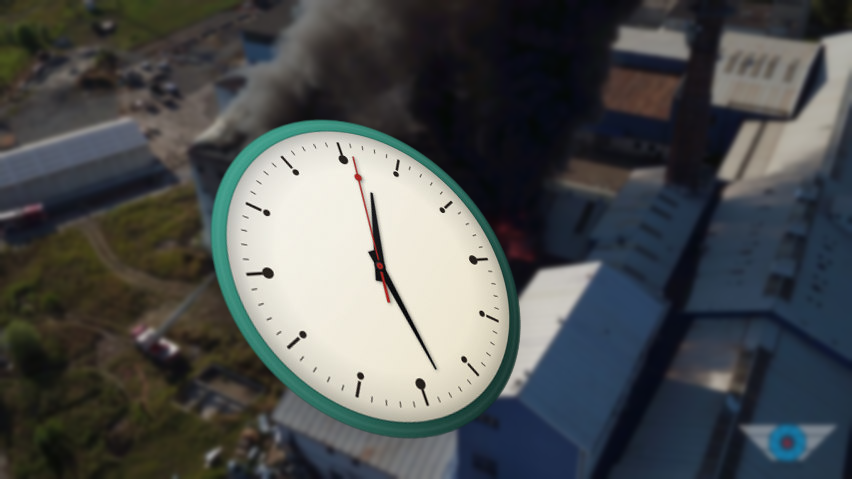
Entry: h=12 m=28 s=1
